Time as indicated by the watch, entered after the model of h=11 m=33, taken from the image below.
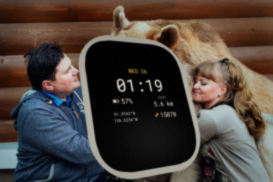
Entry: h=1 m=19
